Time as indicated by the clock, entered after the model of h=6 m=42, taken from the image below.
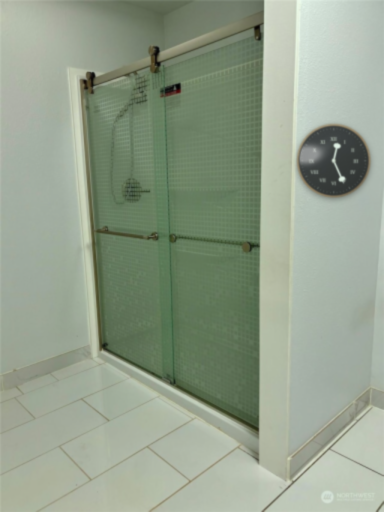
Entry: h=12 m=26
